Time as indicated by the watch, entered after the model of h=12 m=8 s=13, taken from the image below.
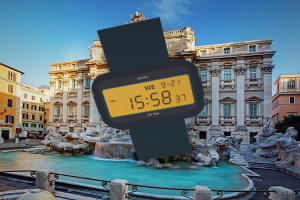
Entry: h=15 m=58 s=37
